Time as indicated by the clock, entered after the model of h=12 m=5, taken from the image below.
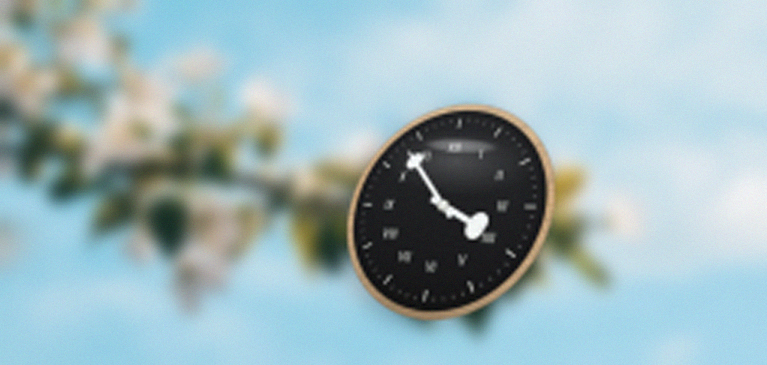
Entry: h=3 m=53
